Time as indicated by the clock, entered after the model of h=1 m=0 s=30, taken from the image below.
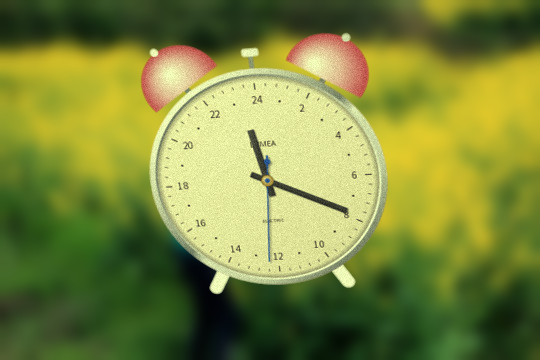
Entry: h=23 m=19 s=31
